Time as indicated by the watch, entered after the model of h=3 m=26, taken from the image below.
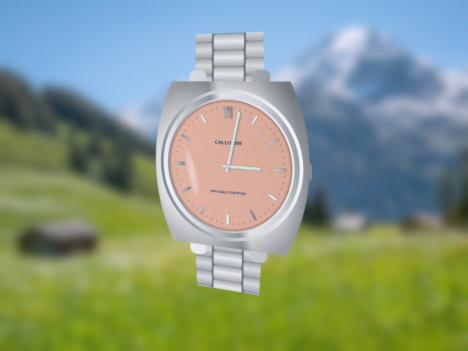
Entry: h=3 m=2
